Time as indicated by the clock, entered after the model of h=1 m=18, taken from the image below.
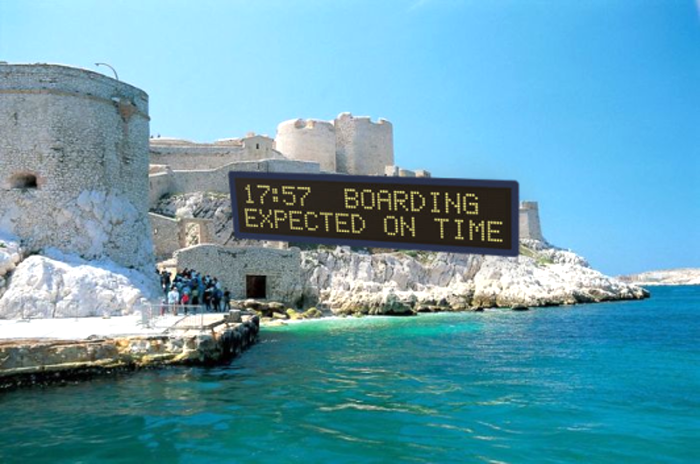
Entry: h=17 m=57
